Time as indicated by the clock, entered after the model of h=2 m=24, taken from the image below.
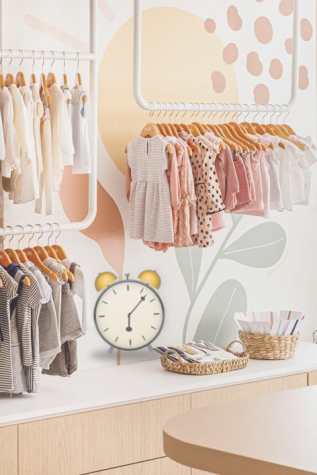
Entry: h=6 m=7
